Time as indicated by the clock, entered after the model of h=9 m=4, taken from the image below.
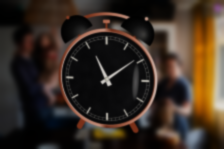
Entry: h=11 m=9
